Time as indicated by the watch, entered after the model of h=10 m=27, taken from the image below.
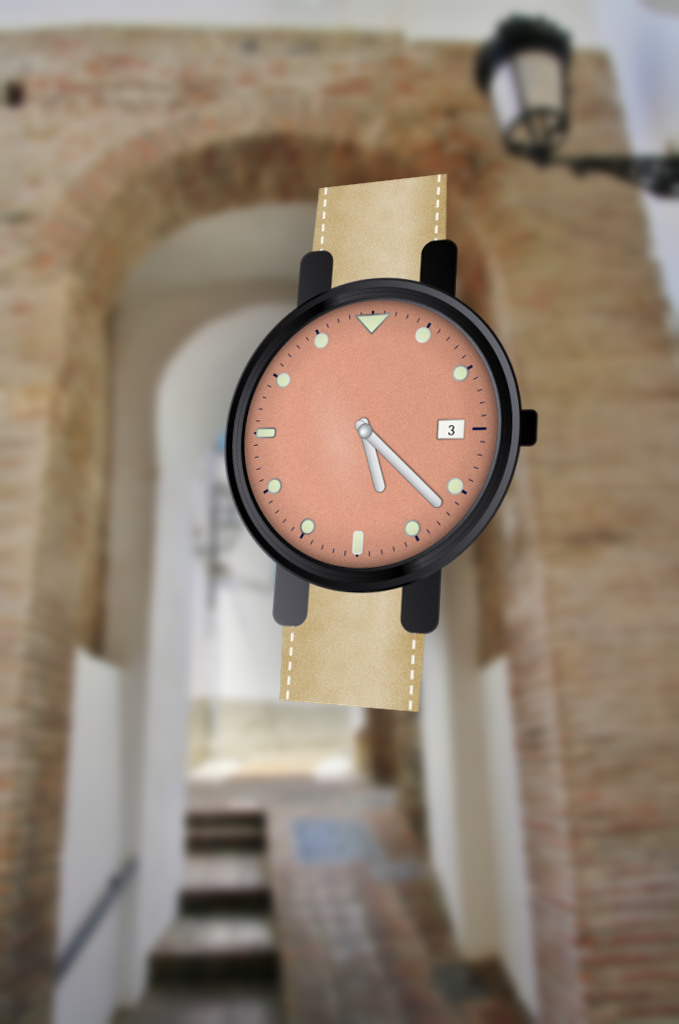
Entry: h=5 m=22
